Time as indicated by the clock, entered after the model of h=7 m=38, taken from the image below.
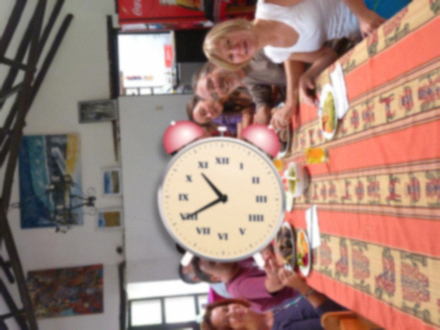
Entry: h=10 m=40
